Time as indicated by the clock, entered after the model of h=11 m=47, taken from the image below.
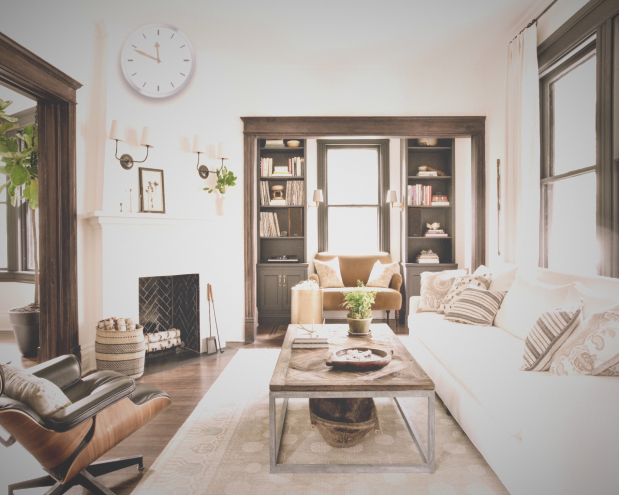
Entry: h=11 m=49
